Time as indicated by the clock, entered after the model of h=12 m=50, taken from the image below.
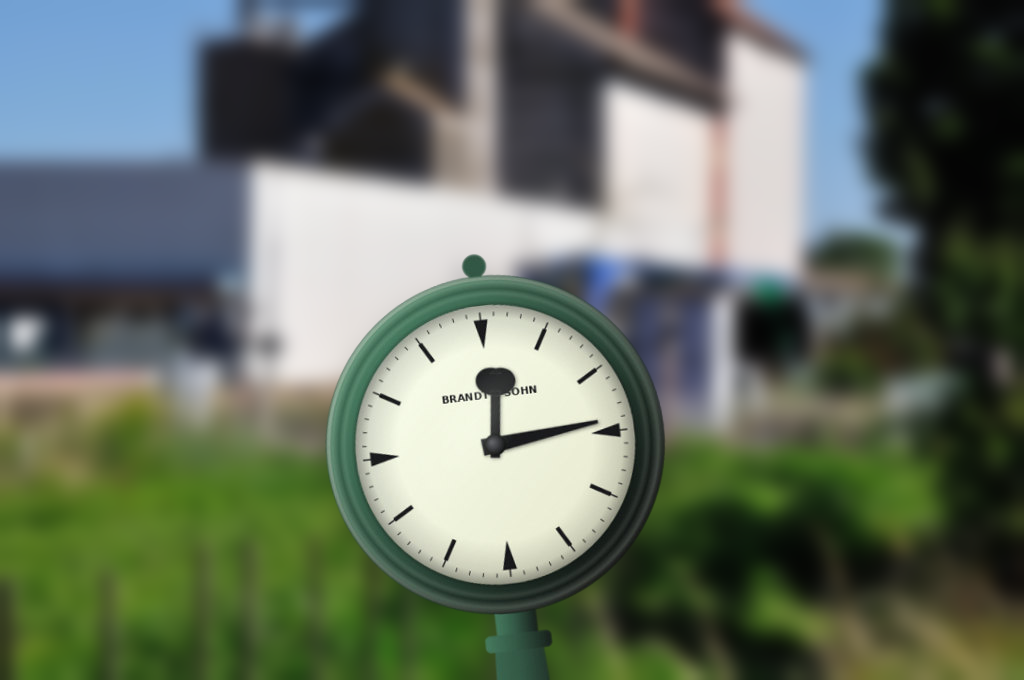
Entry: h=12 m=14
